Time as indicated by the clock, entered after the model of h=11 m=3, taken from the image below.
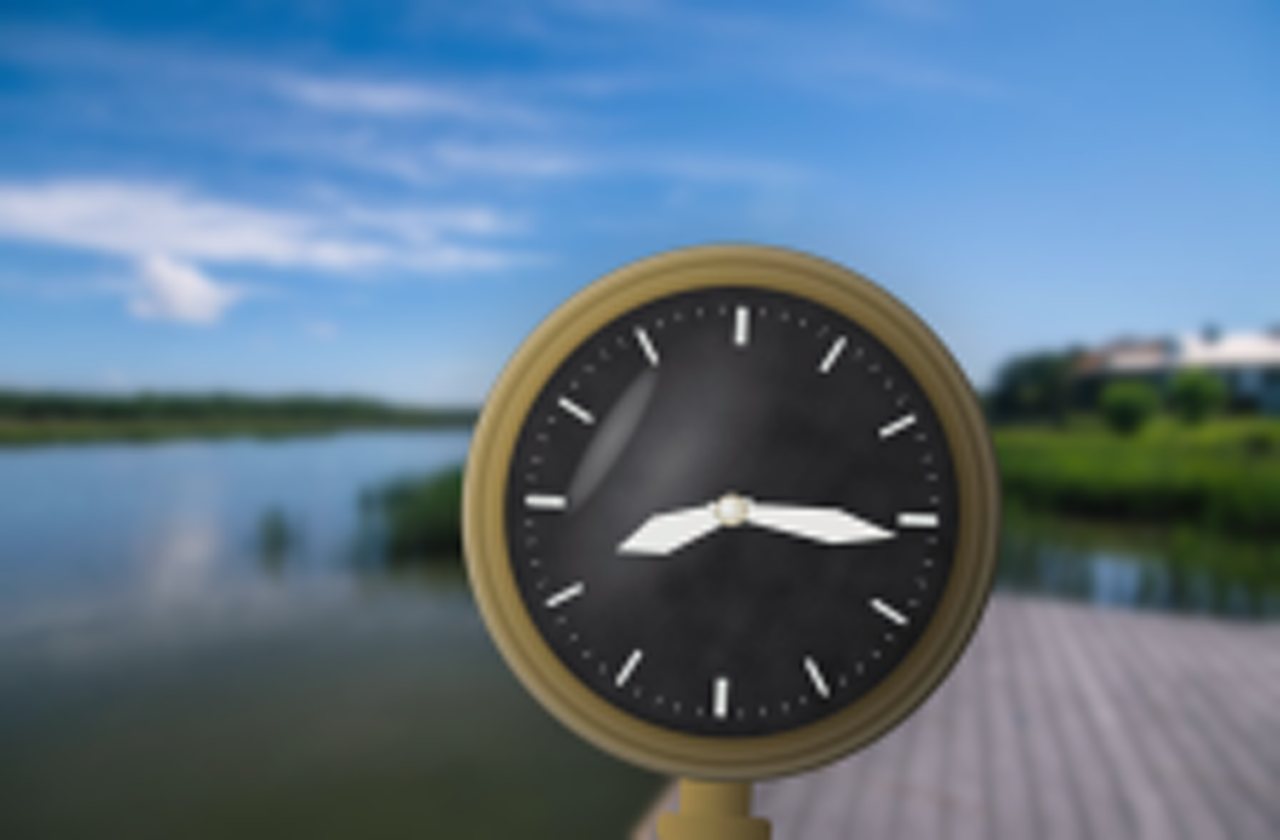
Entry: h=8 m=16
